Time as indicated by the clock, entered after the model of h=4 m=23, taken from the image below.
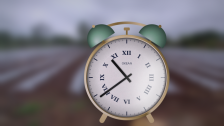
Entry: h=10 m=39
